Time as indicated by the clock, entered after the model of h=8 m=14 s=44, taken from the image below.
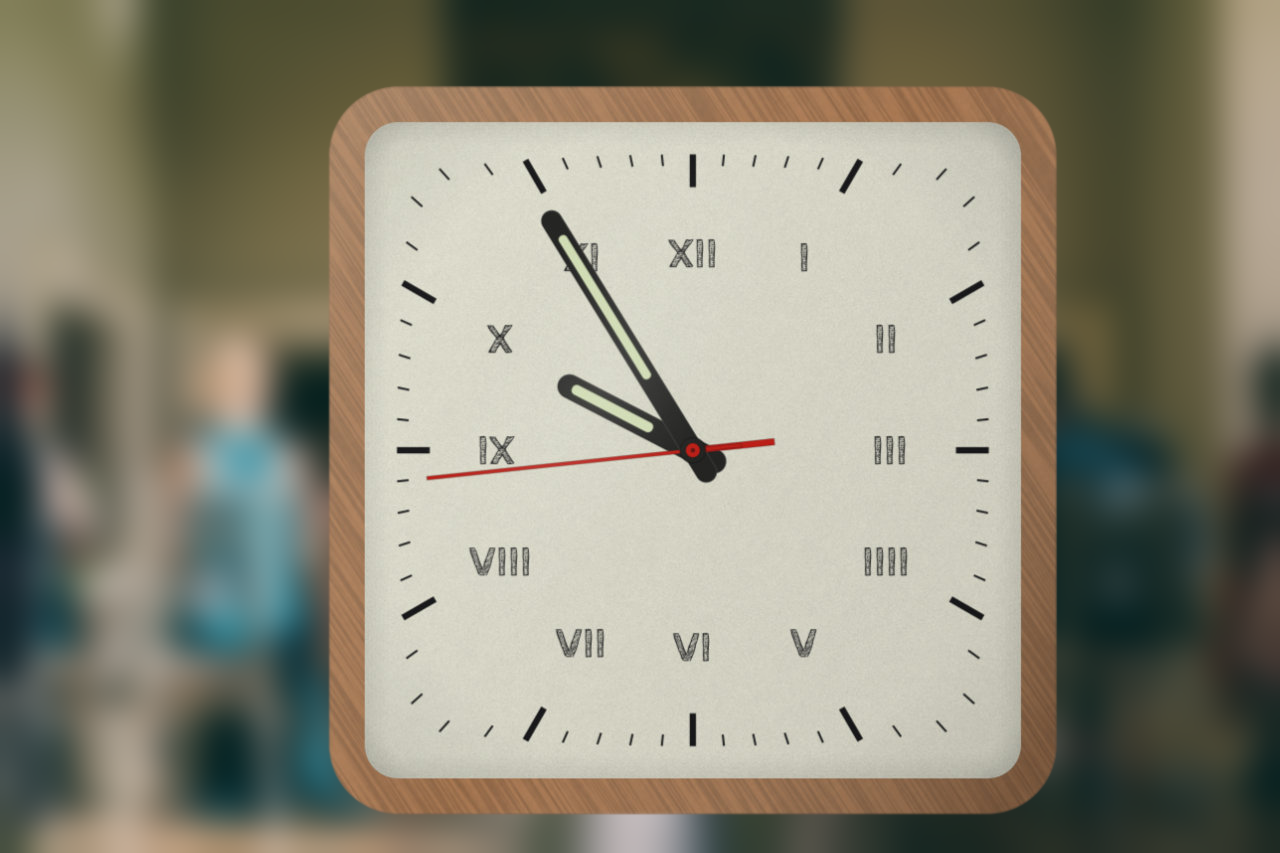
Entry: h=9 m=54 s=44
